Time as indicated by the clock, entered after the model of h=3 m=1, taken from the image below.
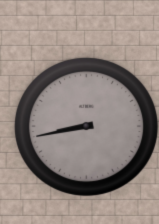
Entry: h=8 m=43
